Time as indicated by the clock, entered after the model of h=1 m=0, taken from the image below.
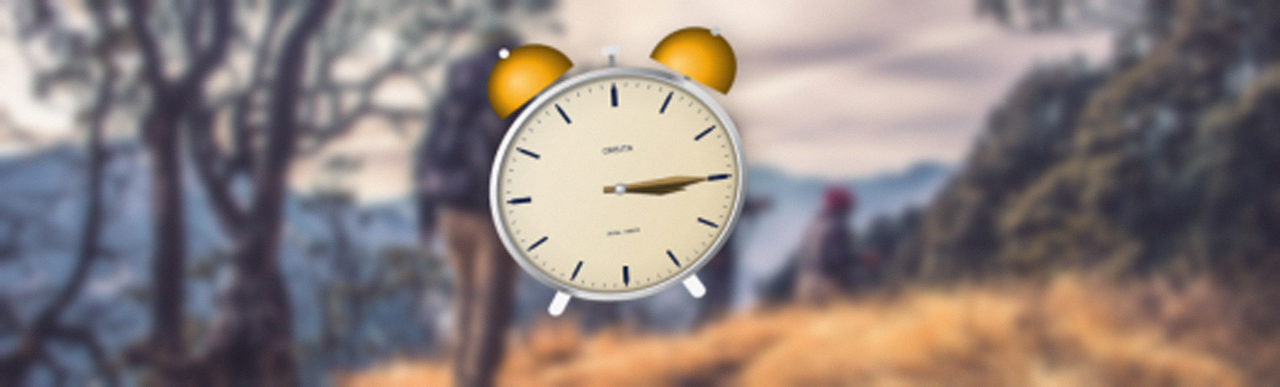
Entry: h=3 m=15
